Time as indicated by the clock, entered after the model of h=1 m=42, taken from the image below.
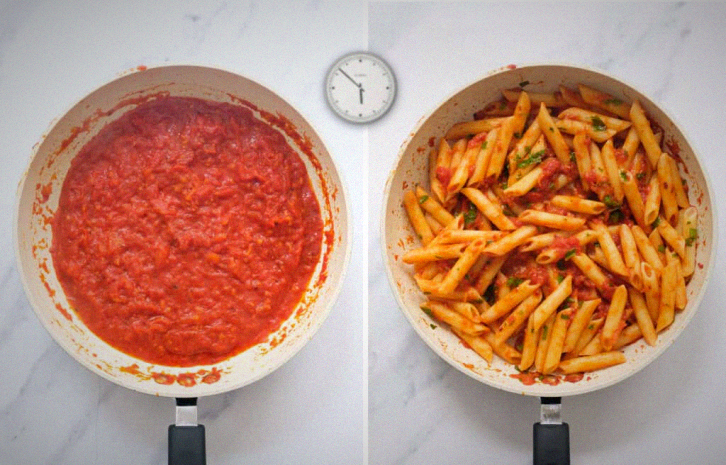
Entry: h=5 m=52
